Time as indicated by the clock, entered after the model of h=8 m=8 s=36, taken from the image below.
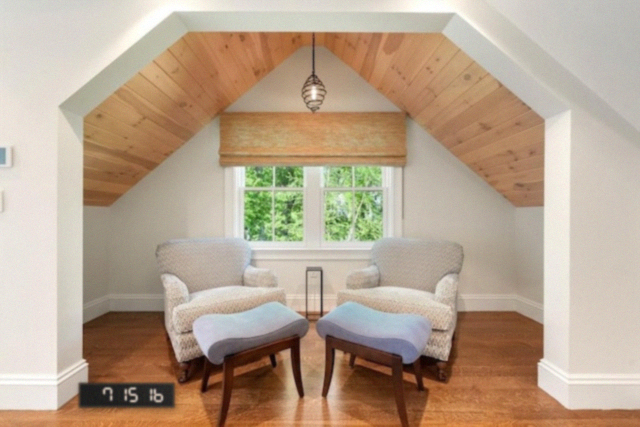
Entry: h=7 m=15 s=16
